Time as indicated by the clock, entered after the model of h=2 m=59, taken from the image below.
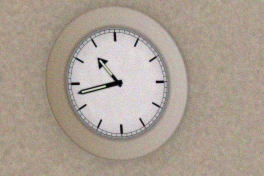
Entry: h=10 m=43
